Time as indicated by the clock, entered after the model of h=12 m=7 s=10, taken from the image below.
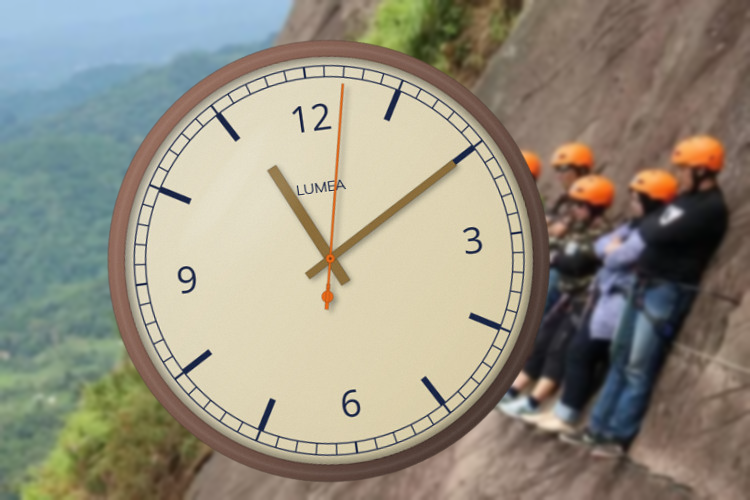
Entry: h=11 m=10 s=2
